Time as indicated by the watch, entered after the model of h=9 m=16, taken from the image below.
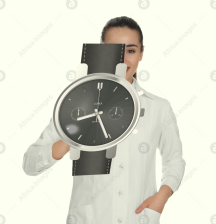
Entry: h=8 m=26
